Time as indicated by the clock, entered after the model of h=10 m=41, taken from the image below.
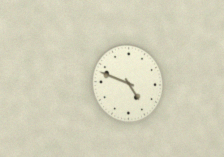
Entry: h=4 m=48
